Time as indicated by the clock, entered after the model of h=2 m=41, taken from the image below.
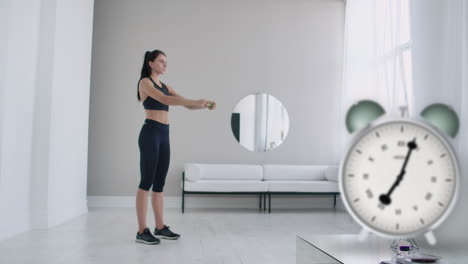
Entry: h=7 m=3
